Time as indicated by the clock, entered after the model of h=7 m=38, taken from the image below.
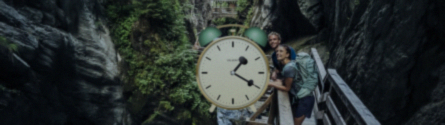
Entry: h=1 m=20
